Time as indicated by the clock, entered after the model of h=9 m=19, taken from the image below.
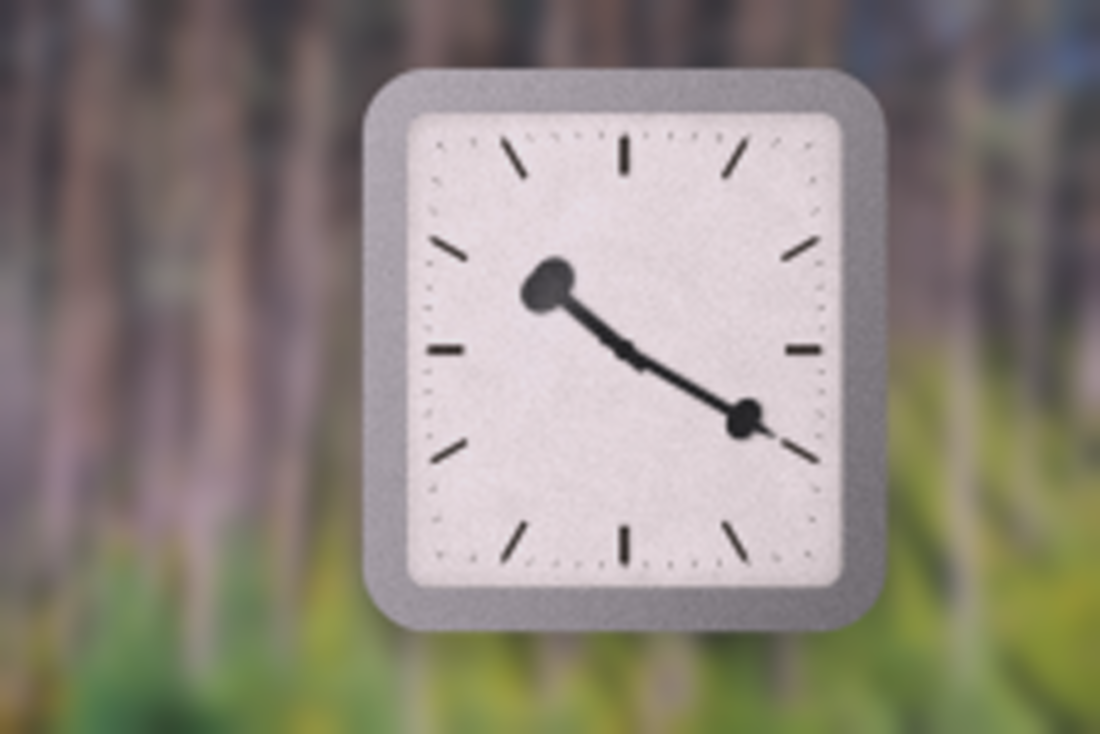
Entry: h=10 m=20
